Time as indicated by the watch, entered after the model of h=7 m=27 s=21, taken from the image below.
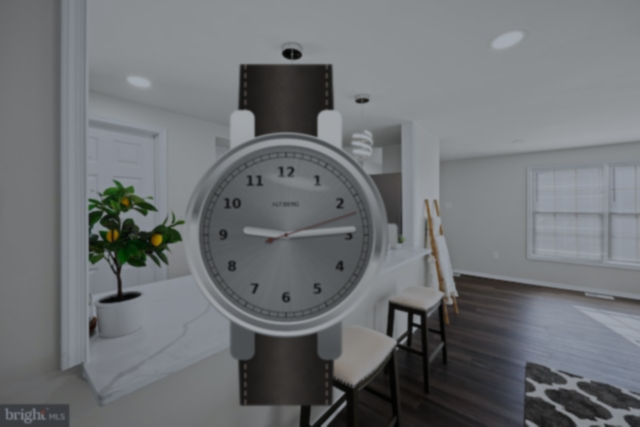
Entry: h=9 m=14 s=12
